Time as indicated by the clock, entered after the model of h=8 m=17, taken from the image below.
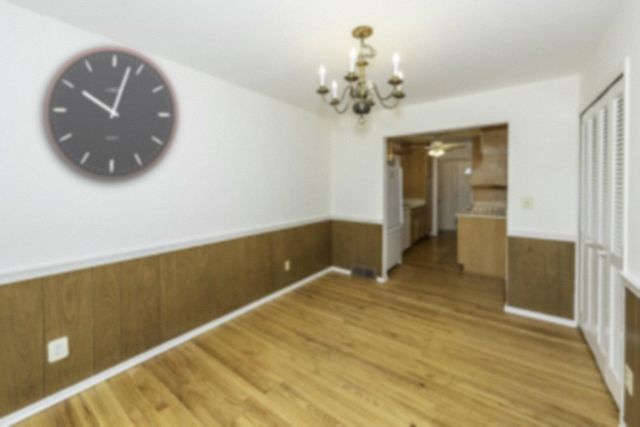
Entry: h=10 m=3
